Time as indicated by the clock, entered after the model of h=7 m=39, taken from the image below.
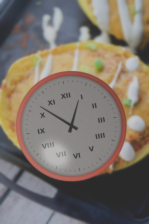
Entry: h=12 m=52
